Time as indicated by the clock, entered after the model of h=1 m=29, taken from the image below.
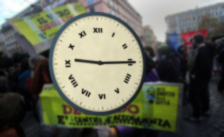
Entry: h=9 m=15
